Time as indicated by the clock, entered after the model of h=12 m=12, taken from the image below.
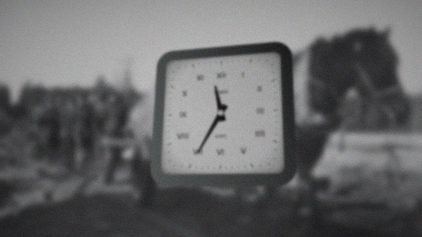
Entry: h=11 m=35
